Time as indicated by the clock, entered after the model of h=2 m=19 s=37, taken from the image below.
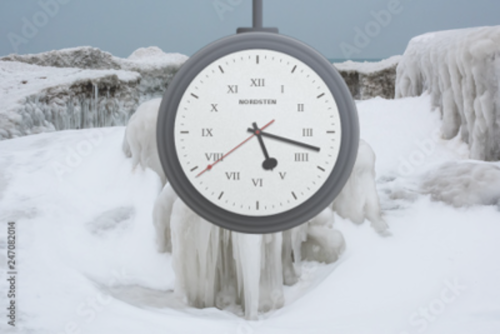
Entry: h=5 m=17 s=39
